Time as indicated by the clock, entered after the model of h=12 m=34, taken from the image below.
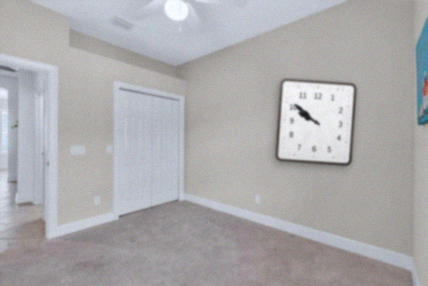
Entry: h=9 m=51
